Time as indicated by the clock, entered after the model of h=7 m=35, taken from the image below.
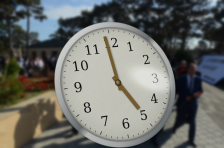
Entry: h=4 m=59
